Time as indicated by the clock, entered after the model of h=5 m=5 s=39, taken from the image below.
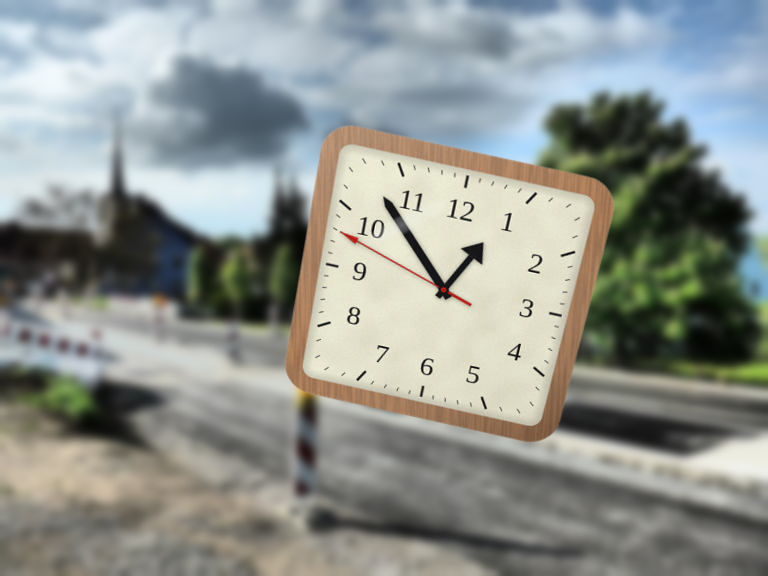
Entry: h=12 m=52 s=48
